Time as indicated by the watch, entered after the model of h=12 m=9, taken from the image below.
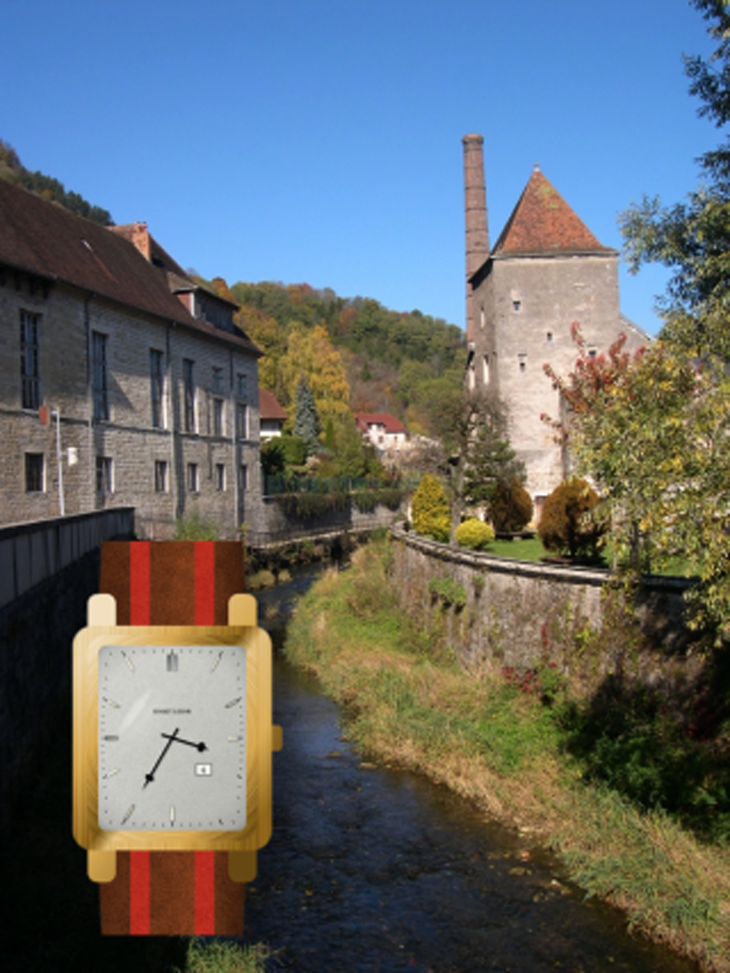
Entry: h=3 m=35
